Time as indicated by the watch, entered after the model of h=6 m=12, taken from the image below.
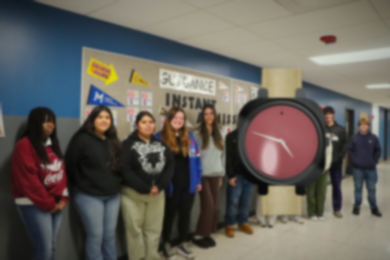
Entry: h=4 m=48
